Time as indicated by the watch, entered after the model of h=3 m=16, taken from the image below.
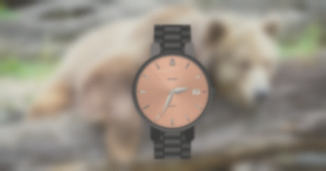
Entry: h=2 m=34
